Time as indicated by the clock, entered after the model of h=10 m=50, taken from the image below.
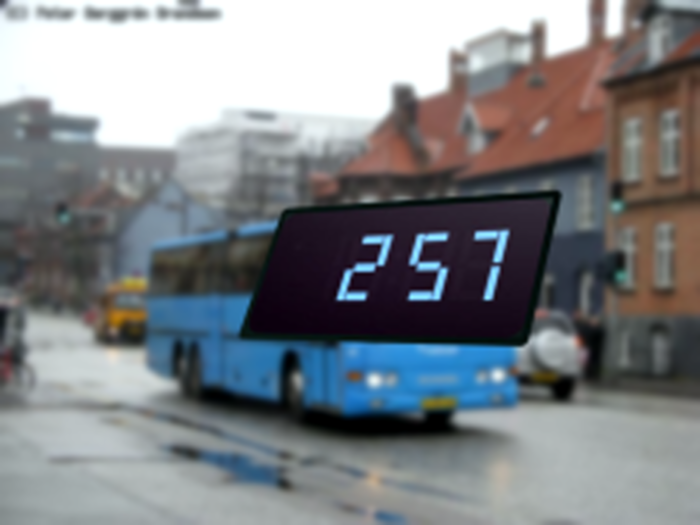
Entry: h=2 m=57
